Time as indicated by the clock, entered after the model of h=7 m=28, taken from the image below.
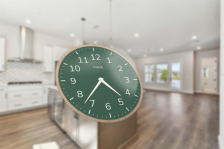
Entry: h=4 m=37
